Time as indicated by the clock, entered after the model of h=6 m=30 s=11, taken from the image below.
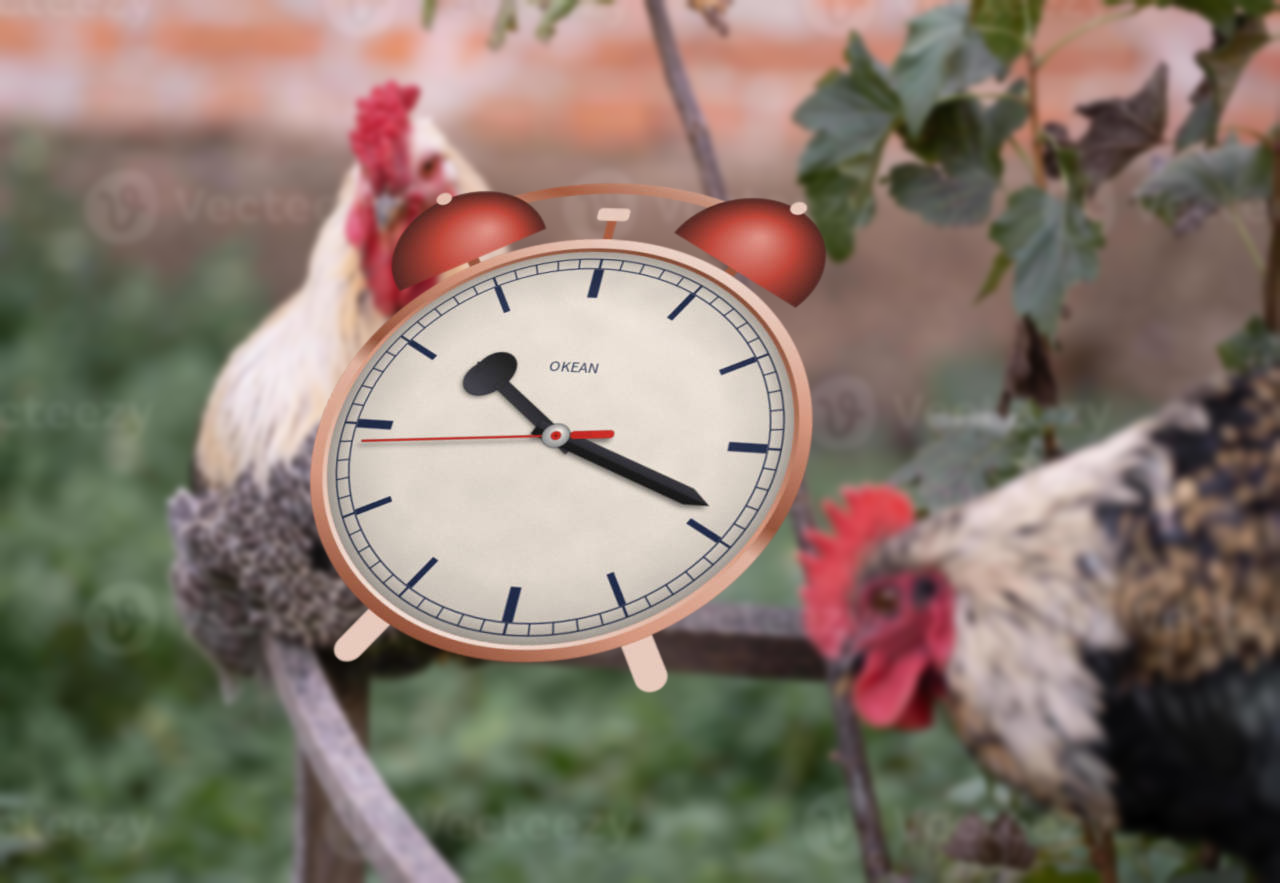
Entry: h=10 m=18 s=44
